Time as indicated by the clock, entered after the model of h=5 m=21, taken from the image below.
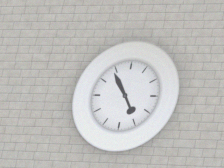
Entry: h=4 m=54
